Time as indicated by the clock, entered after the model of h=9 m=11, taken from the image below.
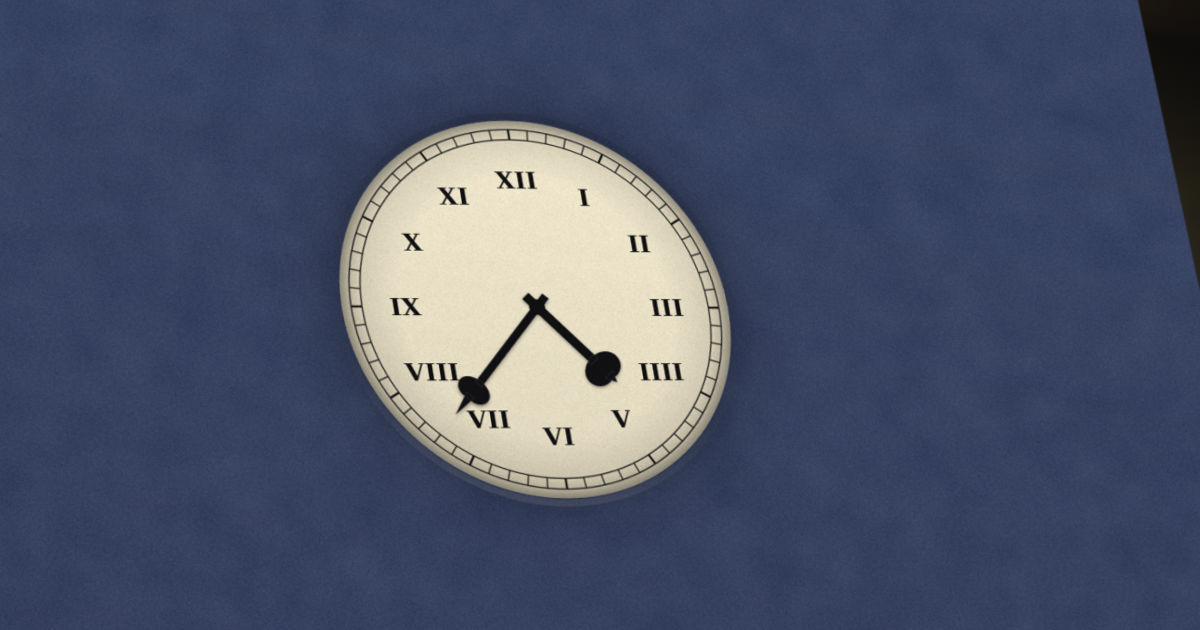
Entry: h=4 m=37
